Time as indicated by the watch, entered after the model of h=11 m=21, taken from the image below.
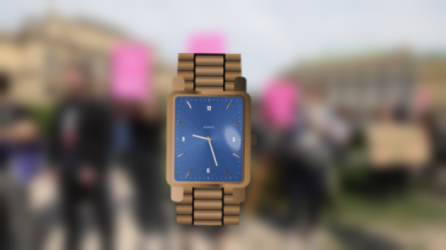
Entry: h=9 m=27
